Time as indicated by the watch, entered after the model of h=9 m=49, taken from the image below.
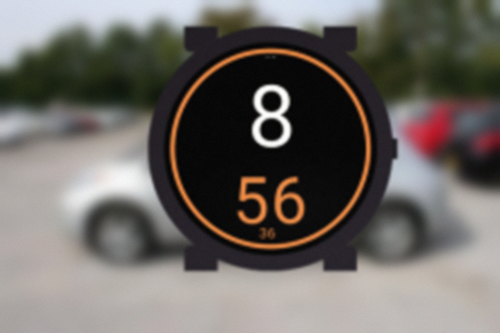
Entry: h=8 m=56
